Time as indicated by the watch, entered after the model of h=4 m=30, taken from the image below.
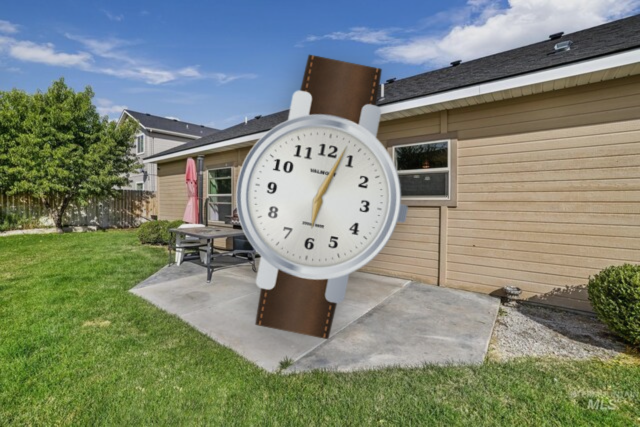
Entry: h=6 m=3
